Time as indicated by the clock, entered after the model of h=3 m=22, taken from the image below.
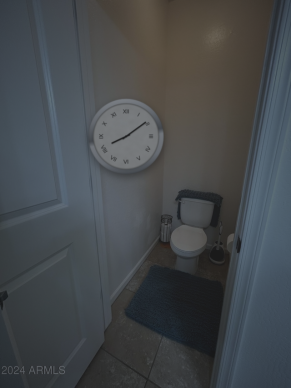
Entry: h=8 m=9
